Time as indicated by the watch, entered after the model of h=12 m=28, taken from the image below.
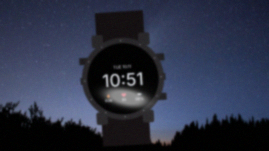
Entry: h=10 m=51
